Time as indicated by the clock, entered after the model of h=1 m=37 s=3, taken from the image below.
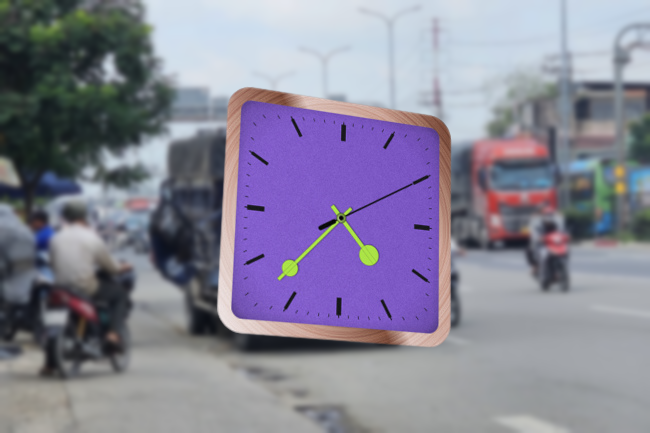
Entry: h=4 m=37 s=10
